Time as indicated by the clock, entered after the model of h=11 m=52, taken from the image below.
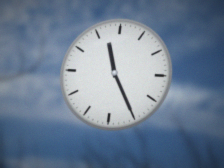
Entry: h=11 m=25
